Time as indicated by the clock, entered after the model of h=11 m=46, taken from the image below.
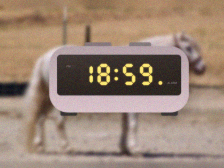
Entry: h=18 m=59
